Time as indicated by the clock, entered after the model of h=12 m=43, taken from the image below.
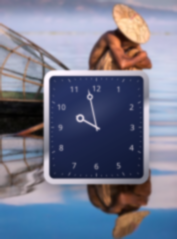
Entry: h=9 m=58
